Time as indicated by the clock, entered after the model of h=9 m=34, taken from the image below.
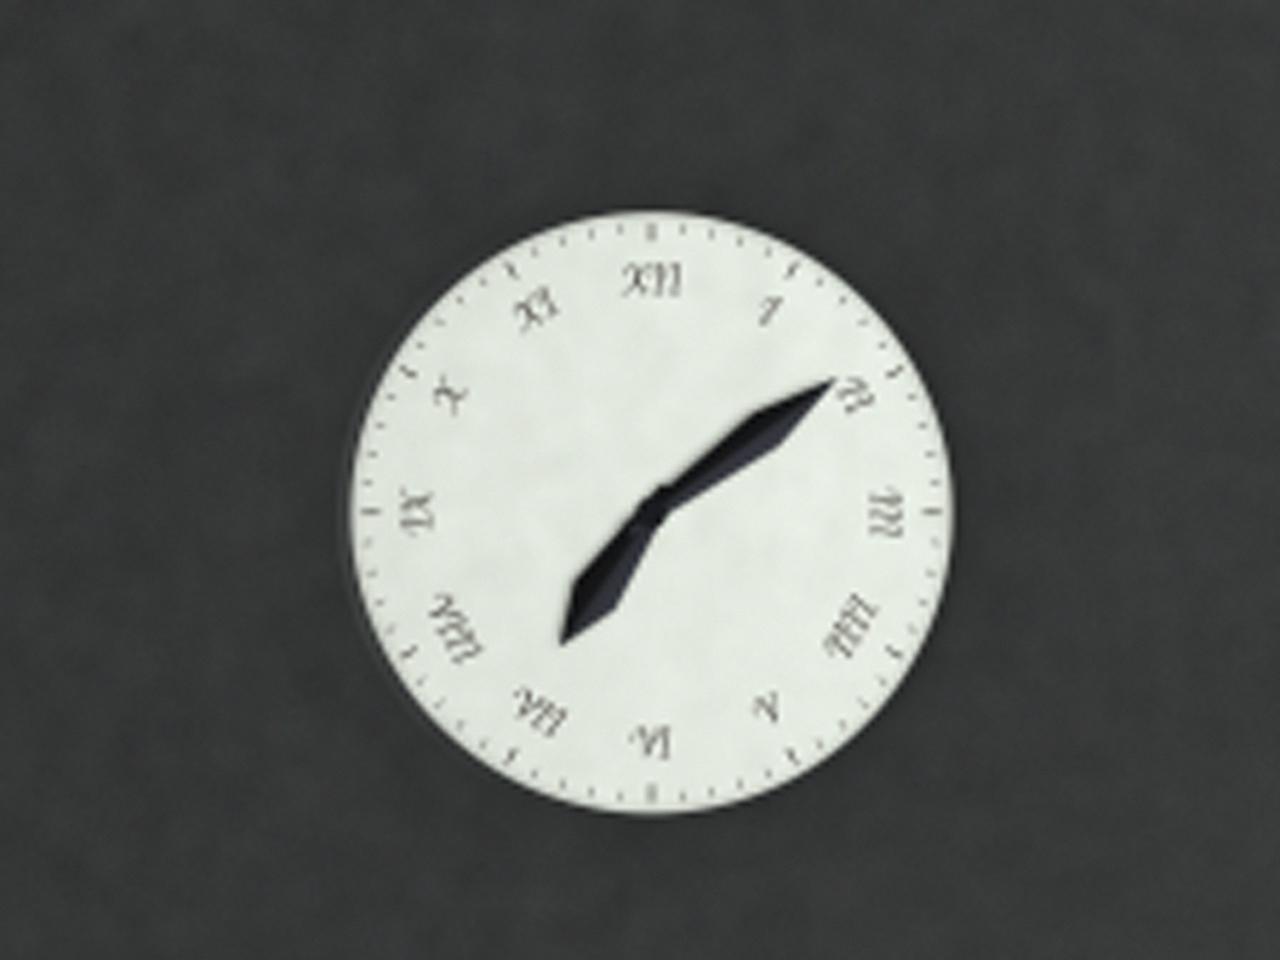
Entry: h=7 m=9
